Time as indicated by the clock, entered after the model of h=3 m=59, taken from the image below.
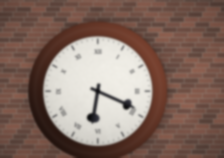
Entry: h=6 m=19
